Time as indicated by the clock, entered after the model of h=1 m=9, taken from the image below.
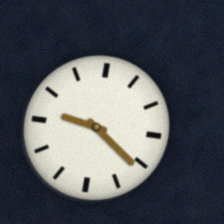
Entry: h=9 m=21
